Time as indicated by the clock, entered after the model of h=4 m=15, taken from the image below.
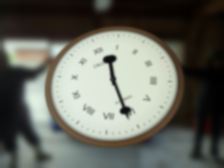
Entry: h=12 m=31
